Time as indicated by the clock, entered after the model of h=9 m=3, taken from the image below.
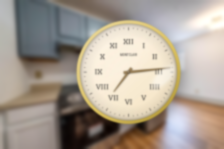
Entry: h=7 m=14
